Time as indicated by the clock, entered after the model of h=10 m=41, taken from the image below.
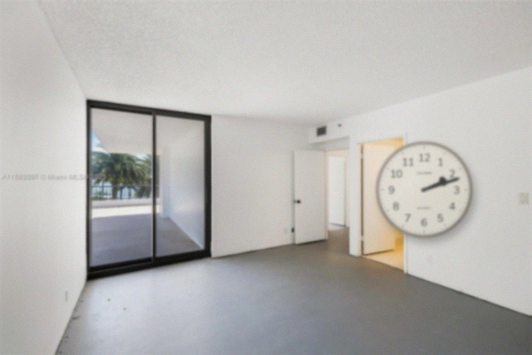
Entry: h=2 m=12
